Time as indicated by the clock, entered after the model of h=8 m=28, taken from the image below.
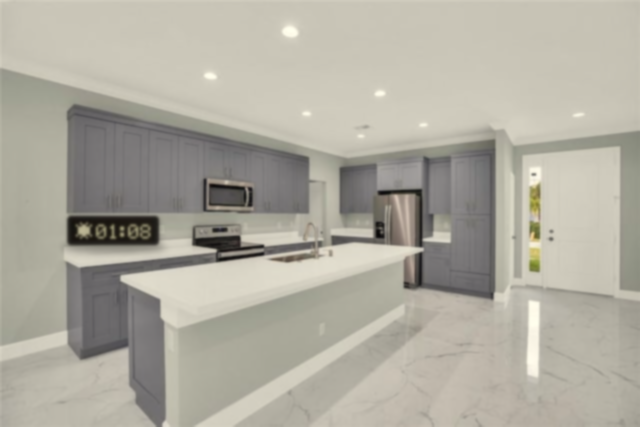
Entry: h=1 m=8
